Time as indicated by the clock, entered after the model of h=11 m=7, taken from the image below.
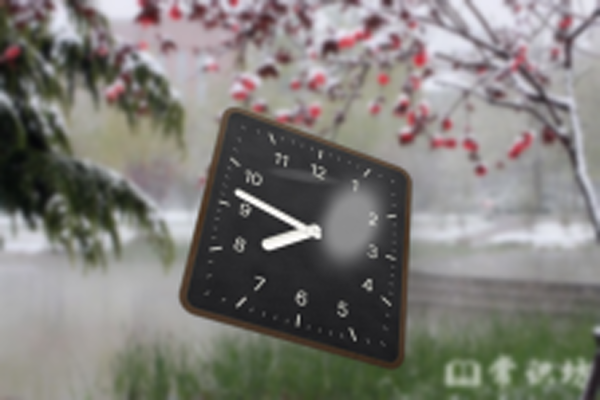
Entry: h=7 m=47
